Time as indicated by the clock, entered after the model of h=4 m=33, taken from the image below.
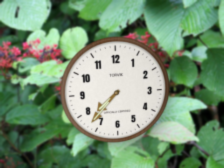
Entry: h=7 m=37
